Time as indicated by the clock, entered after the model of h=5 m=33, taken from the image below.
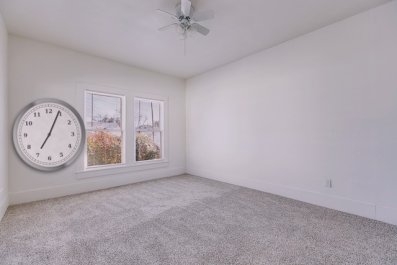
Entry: h=7 m=4
